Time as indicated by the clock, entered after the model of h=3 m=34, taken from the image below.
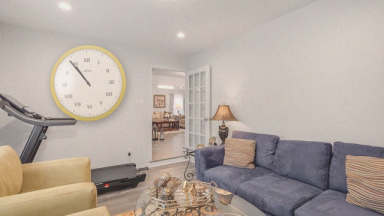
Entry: h=10 m=54
